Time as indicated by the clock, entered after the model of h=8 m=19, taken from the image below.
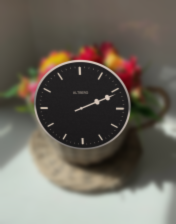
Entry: h=2 m=11
